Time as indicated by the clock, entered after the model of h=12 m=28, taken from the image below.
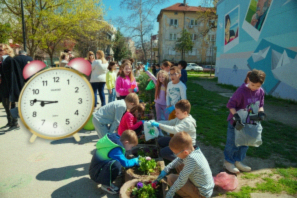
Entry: h=8 m=46
